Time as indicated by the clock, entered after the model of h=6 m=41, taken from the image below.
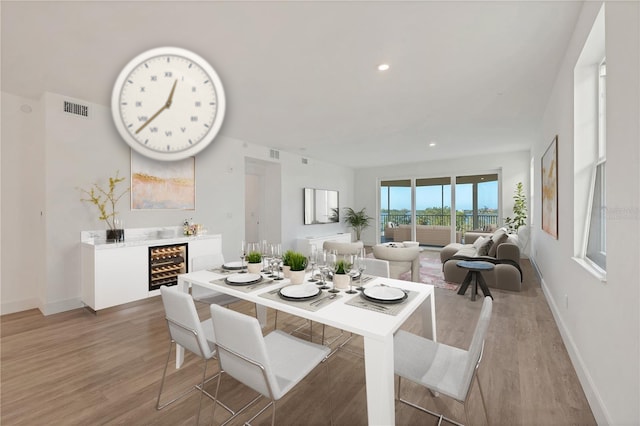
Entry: h=12 m=38
